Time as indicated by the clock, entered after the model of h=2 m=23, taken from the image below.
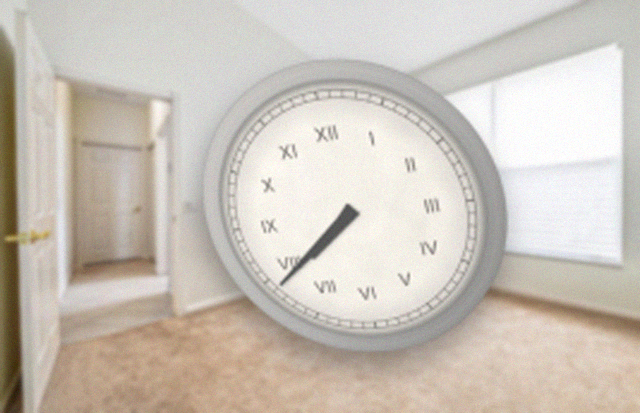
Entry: h=7 m=39
